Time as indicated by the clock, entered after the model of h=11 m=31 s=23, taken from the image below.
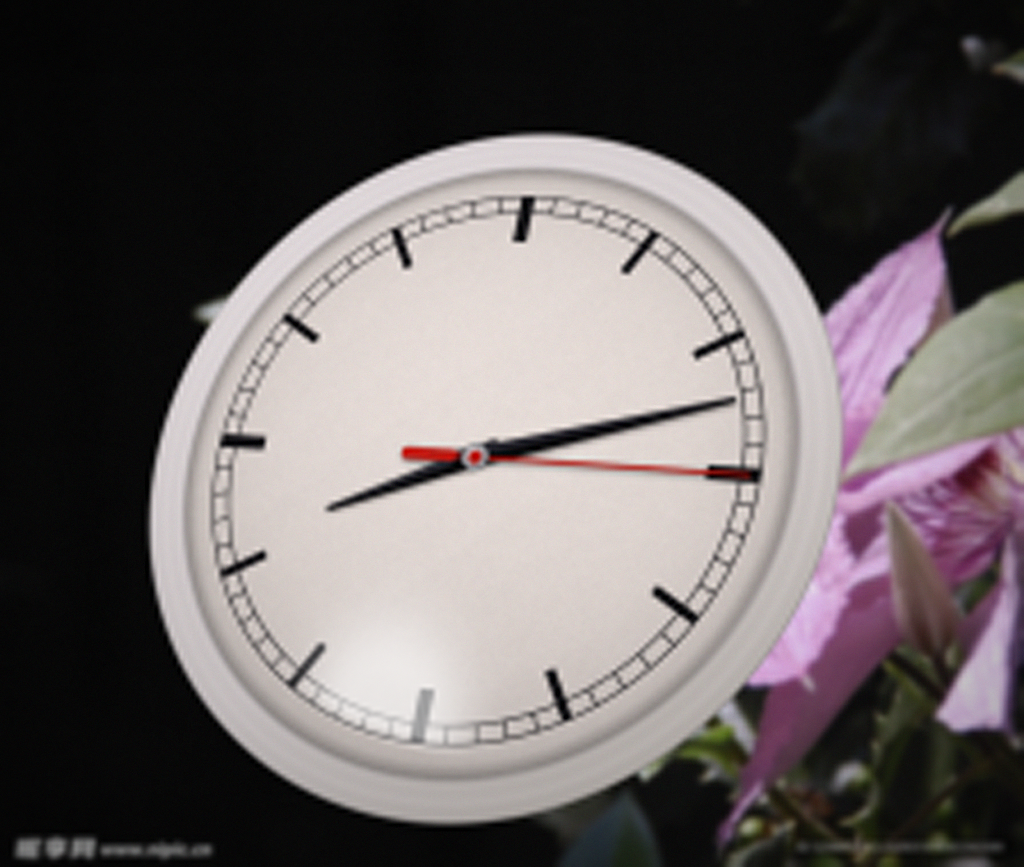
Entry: h=8 m=12 s=15
